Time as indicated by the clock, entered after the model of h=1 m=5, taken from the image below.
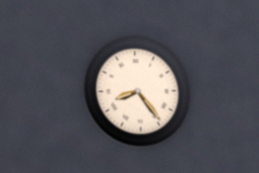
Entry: h=8 m=24
